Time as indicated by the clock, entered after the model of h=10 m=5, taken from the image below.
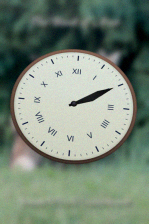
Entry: h=2 m=10
